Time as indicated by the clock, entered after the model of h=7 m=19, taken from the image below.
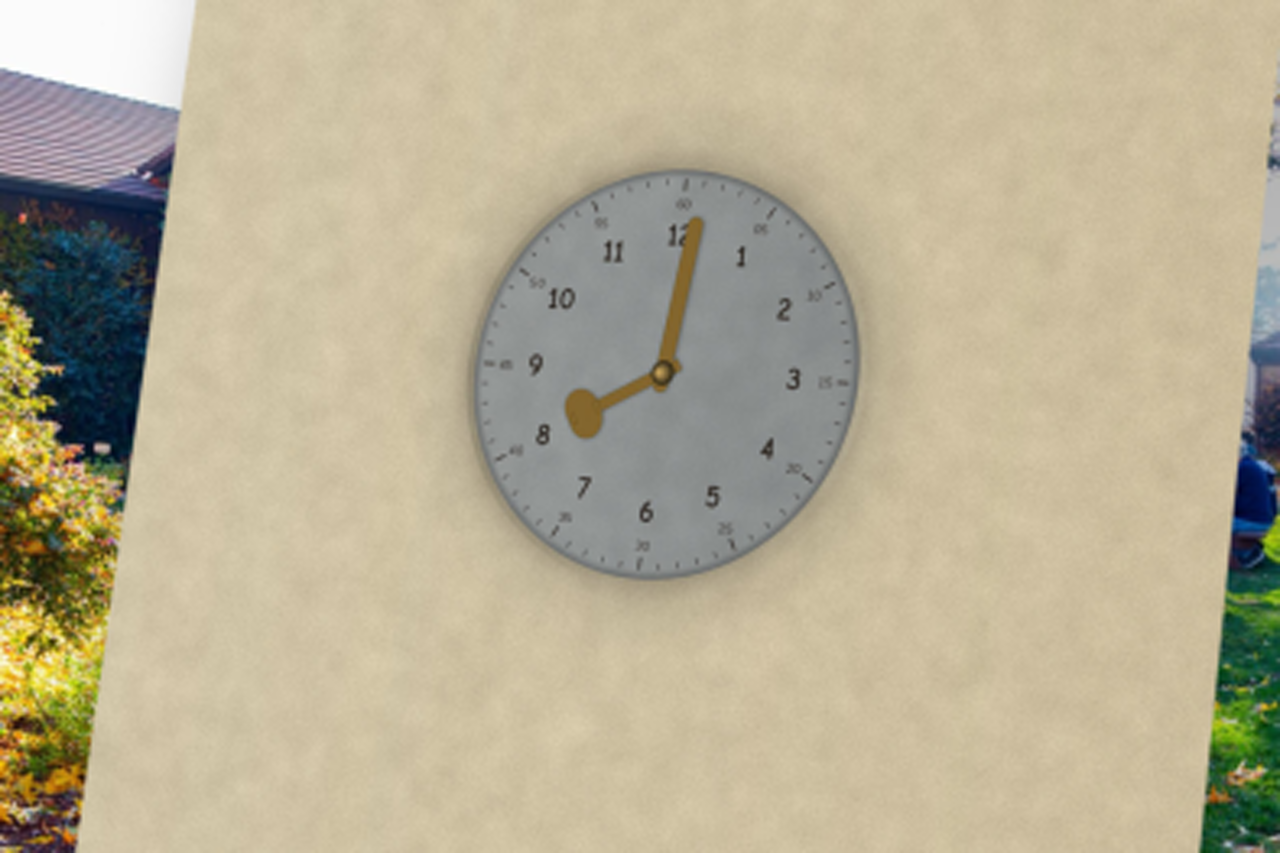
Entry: h=8 m=1
